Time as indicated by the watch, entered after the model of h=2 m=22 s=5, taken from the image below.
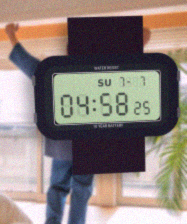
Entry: h=4 m=58 s=25
